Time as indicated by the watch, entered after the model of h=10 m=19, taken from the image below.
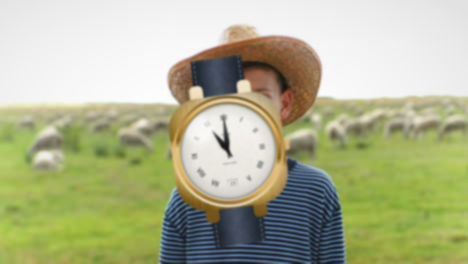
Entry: h=11 m=0
